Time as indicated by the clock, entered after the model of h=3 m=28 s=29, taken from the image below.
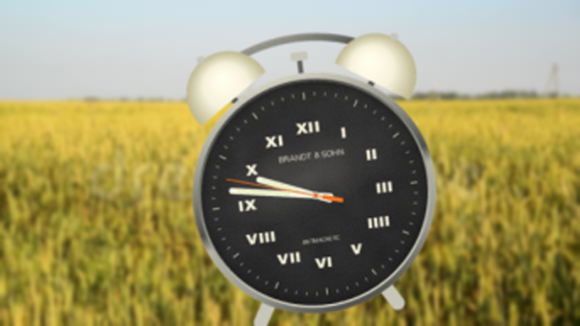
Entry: h=9 m=46 s=48
